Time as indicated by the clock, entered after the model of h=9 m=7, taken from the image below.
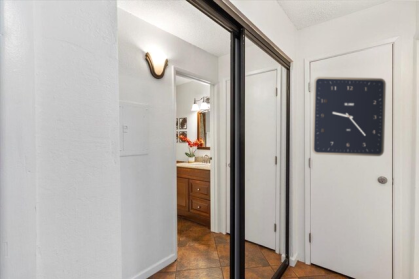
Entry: h=9 m=23
